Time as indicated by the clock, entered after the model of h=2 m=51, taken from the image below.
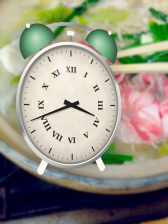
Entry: h=3 m=42
